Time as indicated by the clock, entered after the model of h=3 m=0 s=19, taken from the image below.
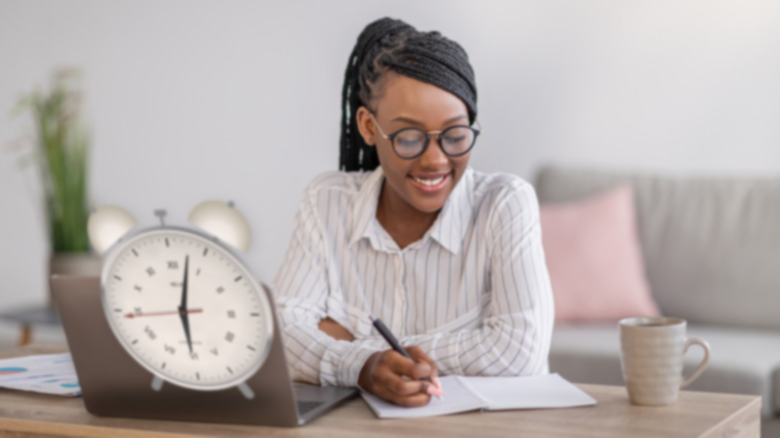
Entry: h=6 m=2 s=44
